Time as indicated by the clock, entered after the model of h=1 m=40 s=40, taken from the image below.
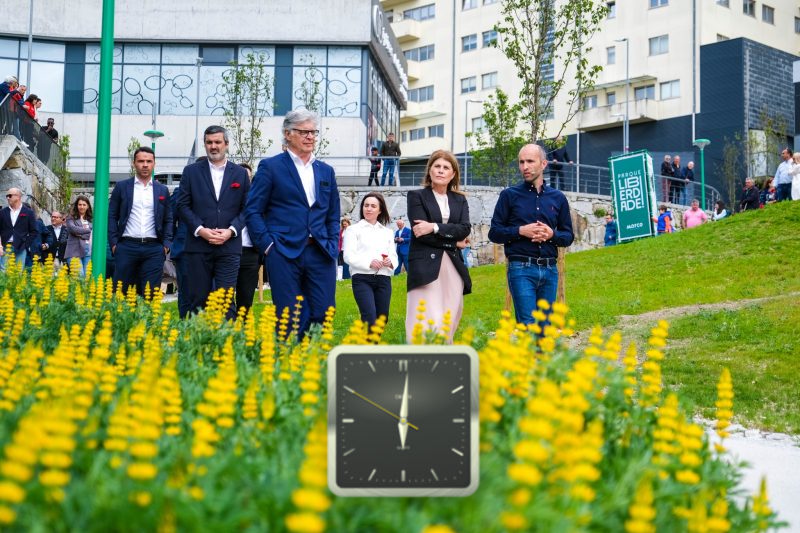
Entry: h=6 m=0 s=50
